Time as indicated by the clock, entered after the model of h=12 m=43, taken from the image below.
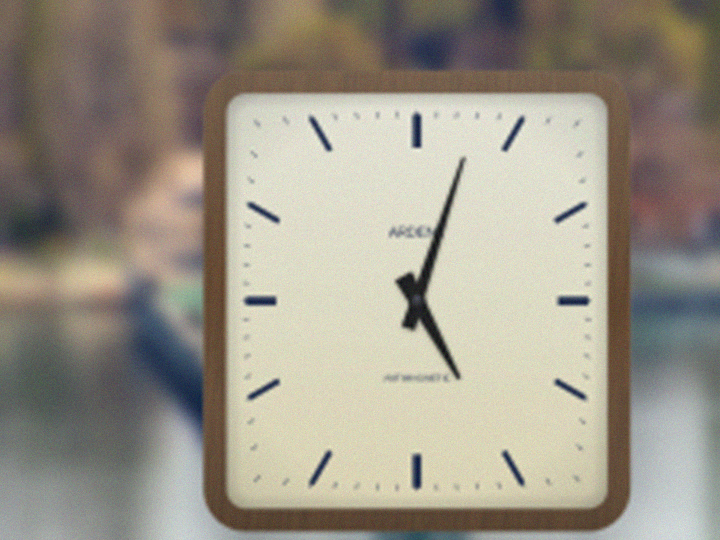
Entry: h=5 m=3
